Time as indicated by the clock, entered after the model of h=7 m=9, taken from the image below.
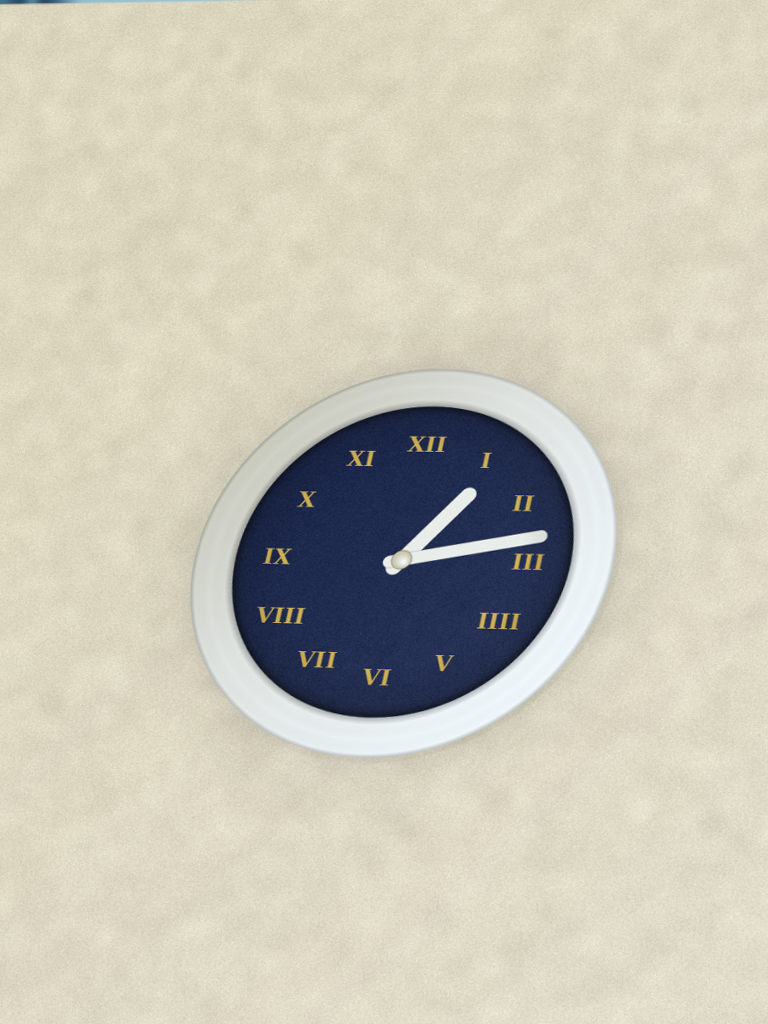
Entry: h=1 m=13
